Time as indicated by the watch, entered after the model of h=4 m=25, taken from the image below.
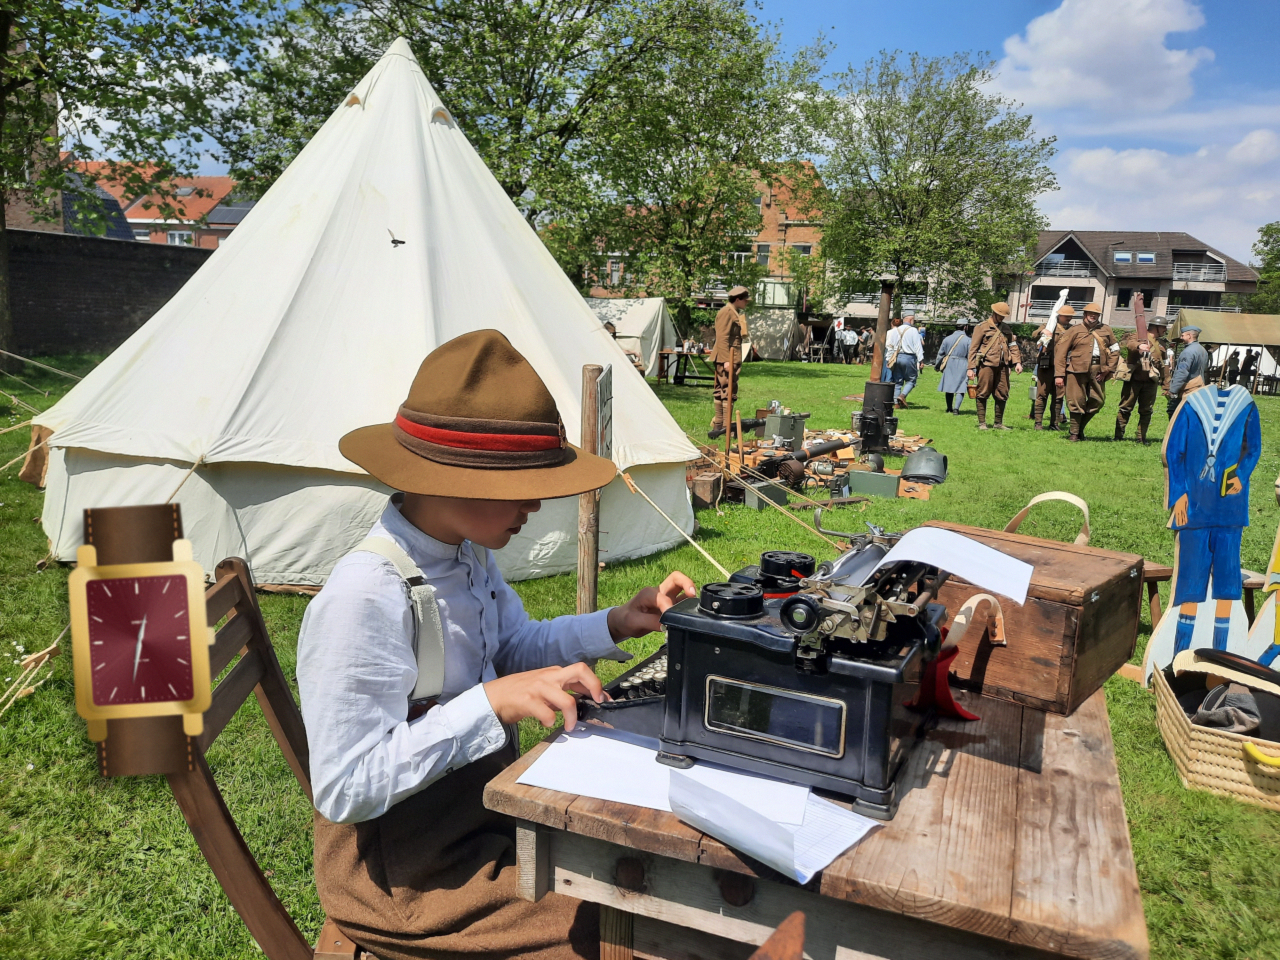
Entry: h=12 m=32
